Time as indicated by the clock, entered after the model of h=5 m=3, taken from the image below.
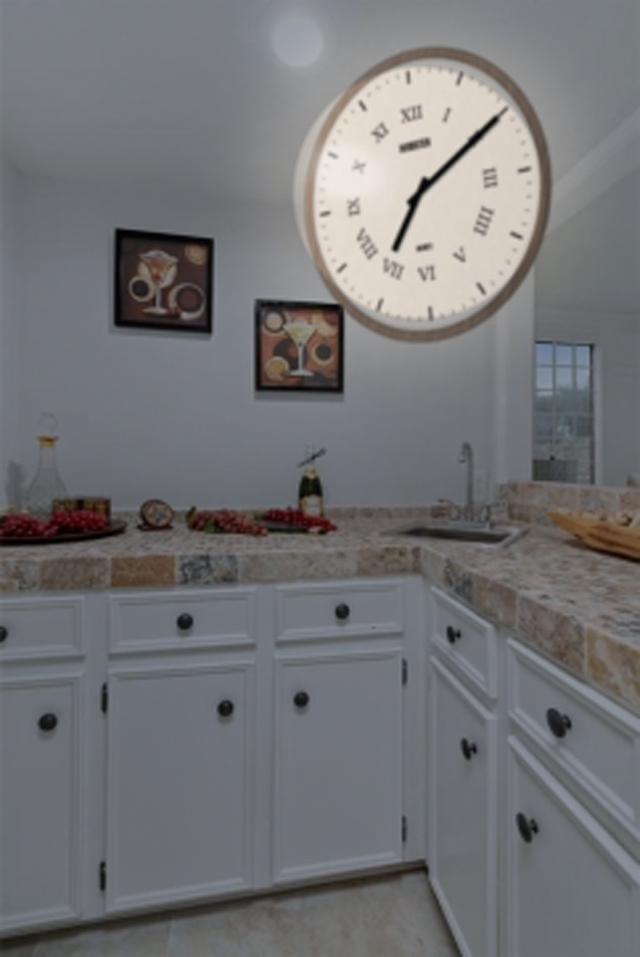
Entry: h=7 m=10
